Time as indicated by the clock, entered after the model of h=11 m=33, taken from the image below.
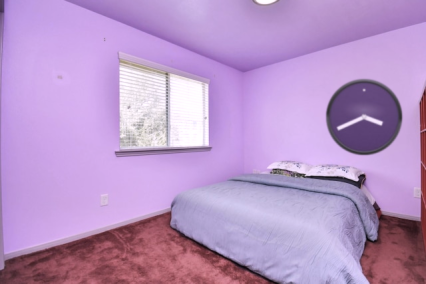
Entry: h=3 m=41
